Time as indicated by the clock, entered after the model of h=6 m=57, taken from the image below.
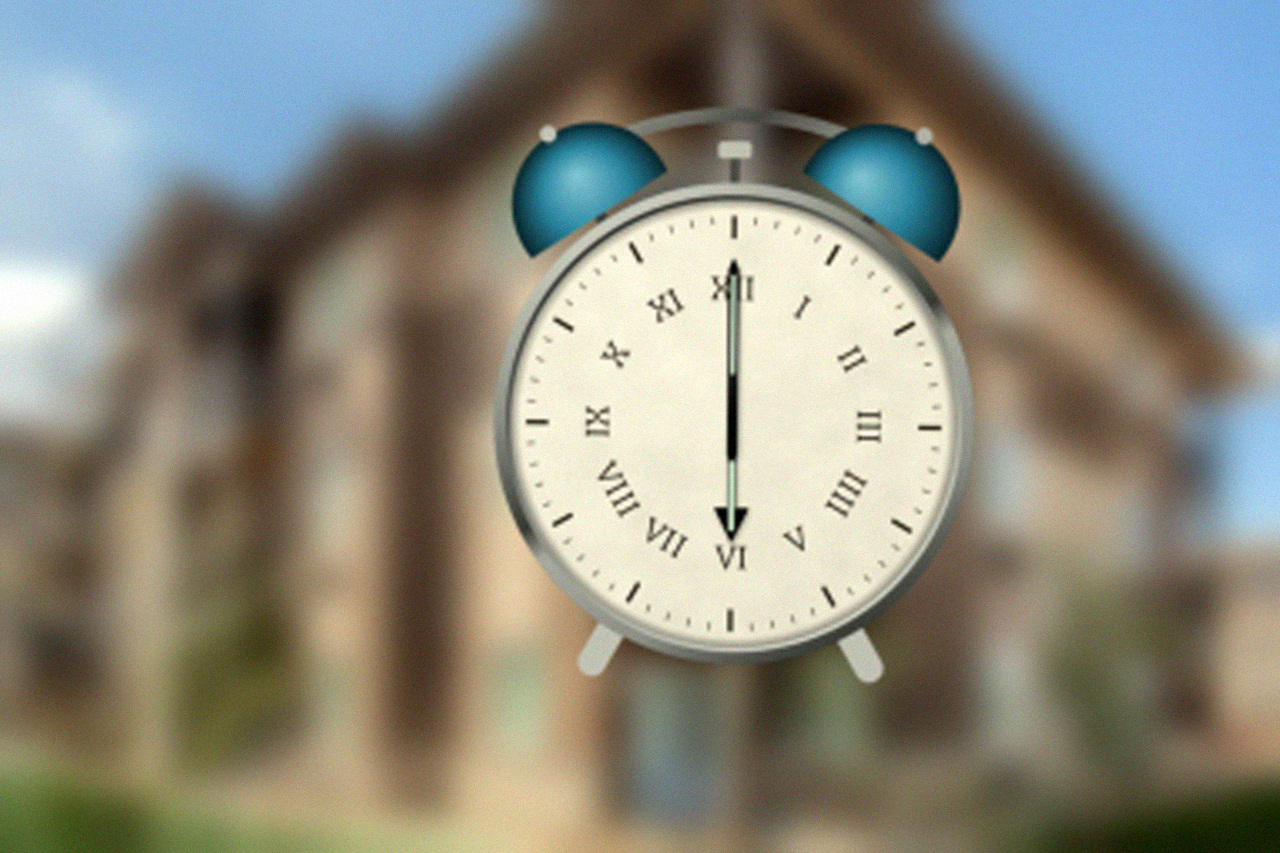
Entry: h=6 m=0
